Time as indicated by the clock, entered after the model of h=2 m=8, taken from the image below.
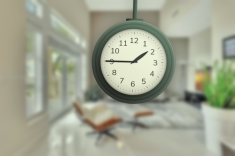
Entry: h=1 m=45
